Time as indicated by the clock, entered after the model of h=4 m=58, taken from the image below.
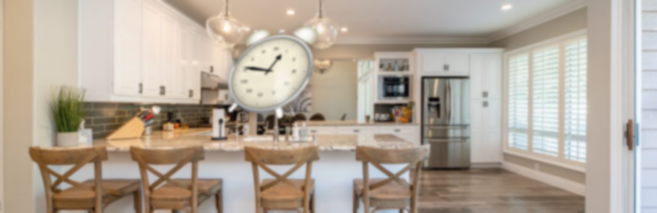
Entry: h=12 m=46
